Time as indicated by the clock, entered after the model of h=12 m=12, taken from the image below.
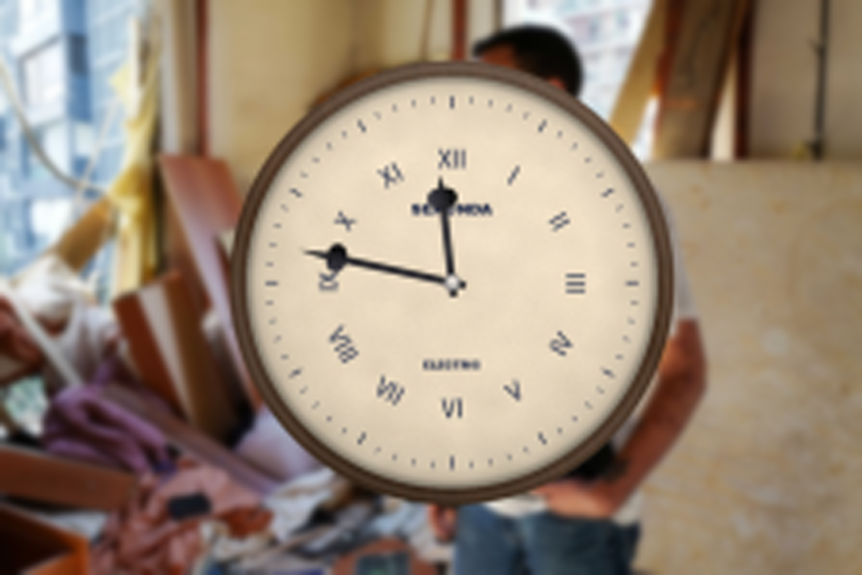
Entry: h=11 m=47
